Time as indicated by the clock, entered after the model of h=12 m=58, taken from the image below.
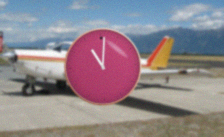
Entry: h=11 m=1
